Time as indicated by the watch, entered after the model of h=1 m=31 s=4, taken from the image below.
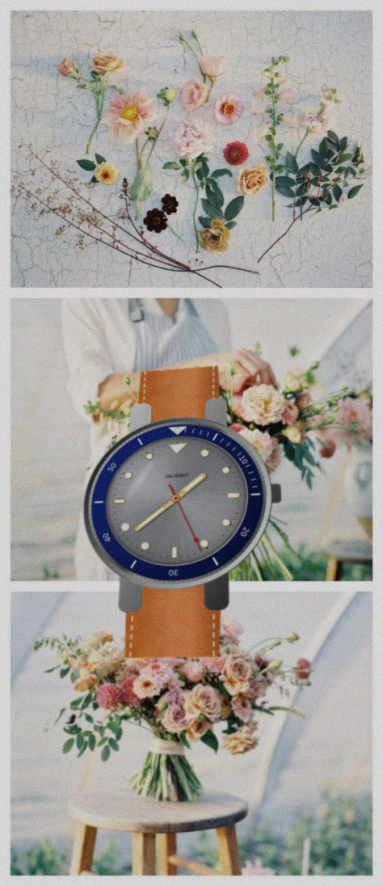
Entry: h=1 m=38 s=26
